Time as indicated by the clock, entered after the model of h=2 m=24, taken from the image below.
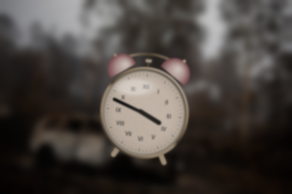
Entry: h=3 m=48
